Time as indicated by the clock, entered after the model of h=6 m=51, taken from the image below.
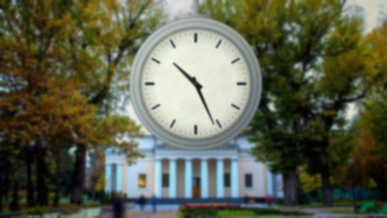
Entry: h=10 m=26
